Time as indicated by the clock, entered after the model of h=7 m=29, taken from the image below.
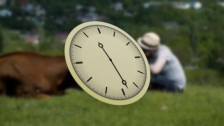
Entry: h=11 m=28
